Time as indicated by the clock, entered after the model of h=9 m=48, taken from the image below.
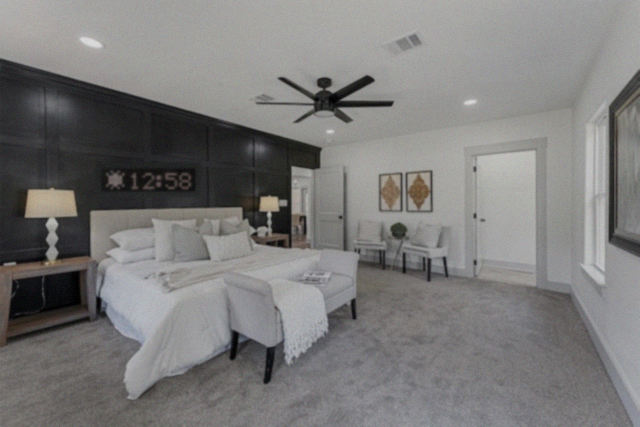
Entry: h=12 m=58
